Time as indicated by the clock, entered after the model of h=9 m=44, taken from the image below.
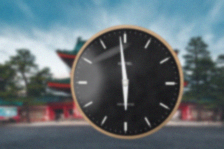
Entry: h=5 m=59
